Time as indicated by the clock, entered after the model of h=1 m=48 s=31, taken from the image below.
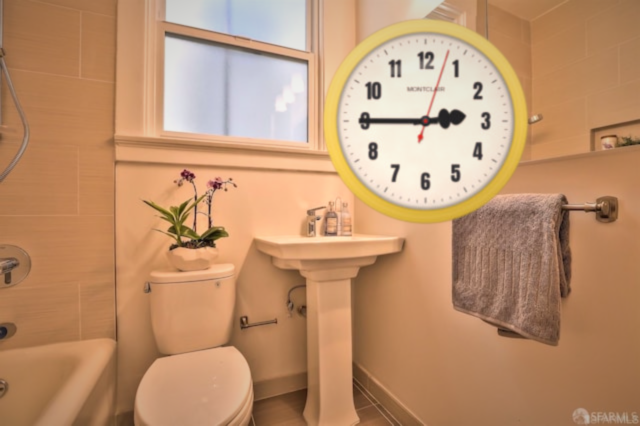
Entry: h=2 m=45 s=3
